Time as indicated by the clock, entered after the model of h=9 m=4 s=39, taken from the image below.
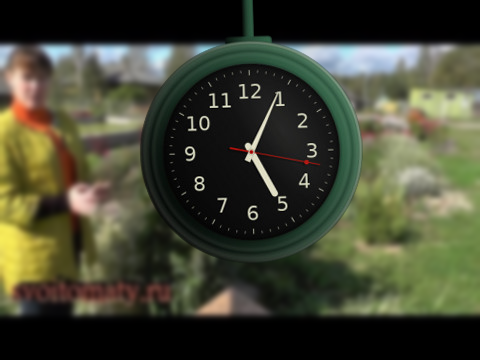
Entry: h=5 m=4 s=17
